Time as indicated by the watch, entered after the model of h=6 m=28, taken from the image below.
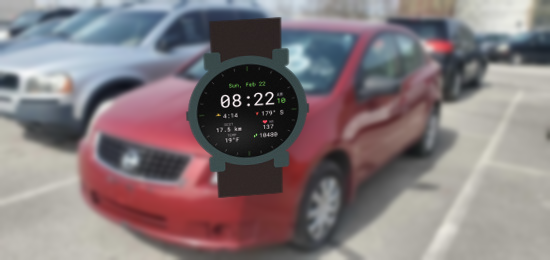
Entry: h=8 m=22
